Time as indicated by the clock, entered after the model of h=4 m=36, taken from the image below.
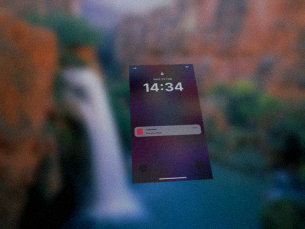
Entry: h=14 m=34
